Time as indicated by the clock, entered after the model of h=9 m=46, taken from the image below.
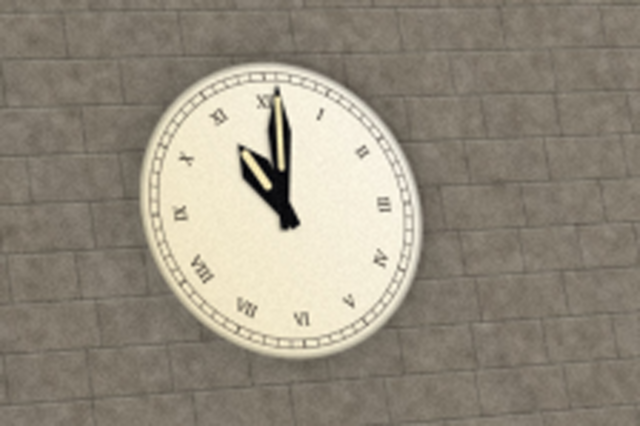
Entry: h=11 m=1
